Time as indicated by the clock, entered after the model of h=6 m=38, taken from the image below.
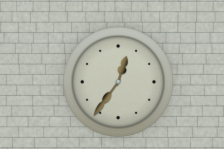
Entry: h=12 m=36
